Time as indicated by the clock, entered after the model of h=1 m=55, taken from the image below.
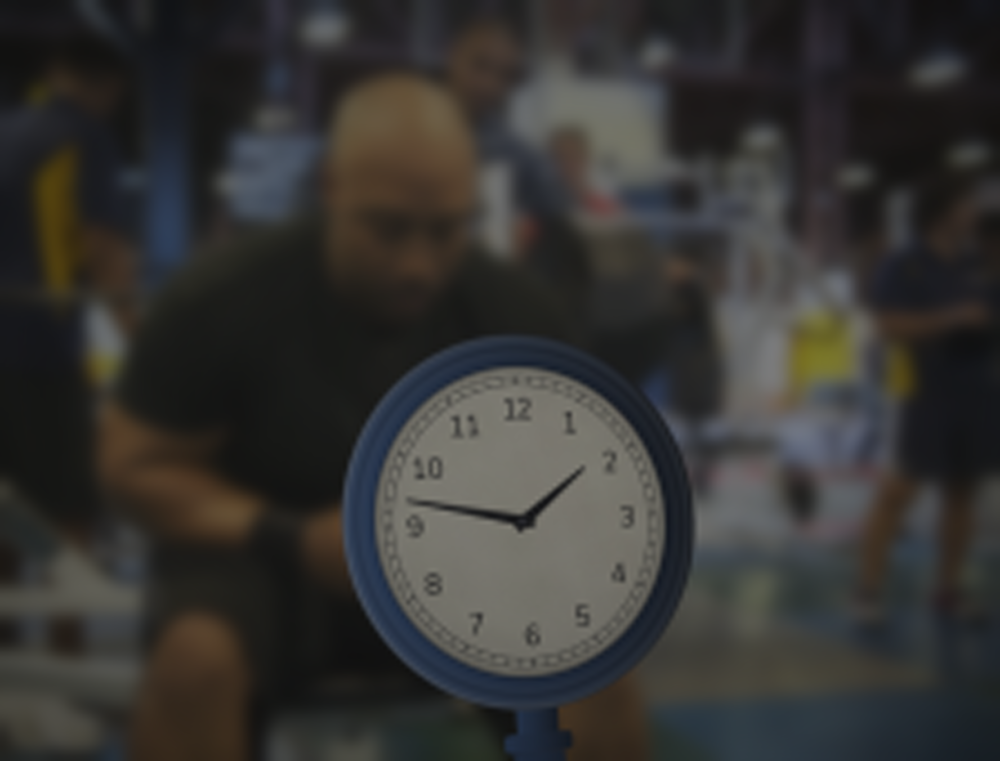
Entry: h=1 m=47
